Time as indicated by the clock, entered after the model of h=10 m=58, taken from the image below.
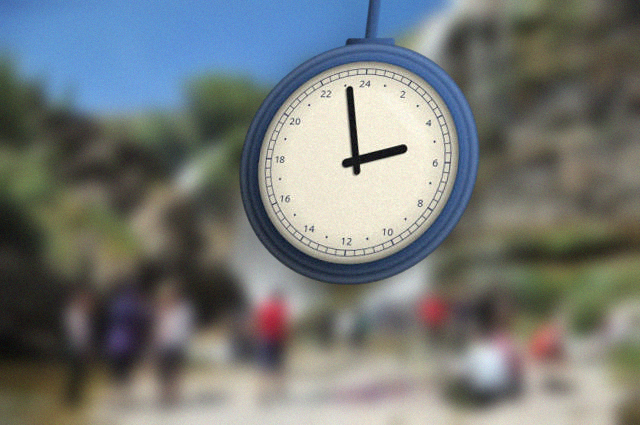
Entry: h=4 m=58
